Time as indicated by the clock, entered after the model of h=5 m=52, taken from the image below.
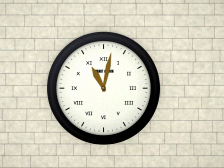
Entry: h=11 m=2
